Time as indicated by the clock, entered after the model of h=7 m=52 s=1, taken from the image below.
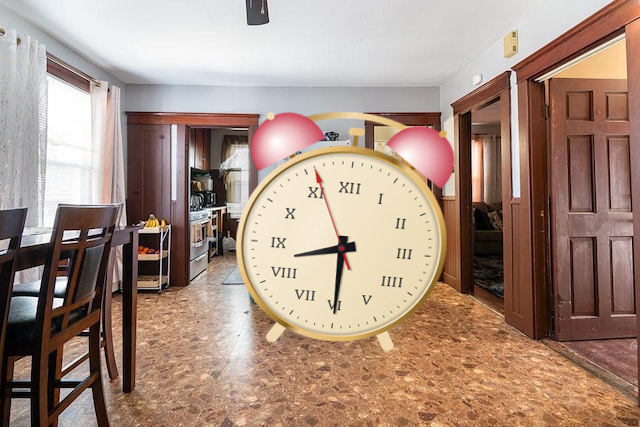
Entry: h=8 m=29 s=56
